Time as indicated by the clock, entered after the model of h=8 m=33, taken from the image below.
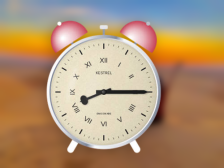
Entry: h=8 m=15
